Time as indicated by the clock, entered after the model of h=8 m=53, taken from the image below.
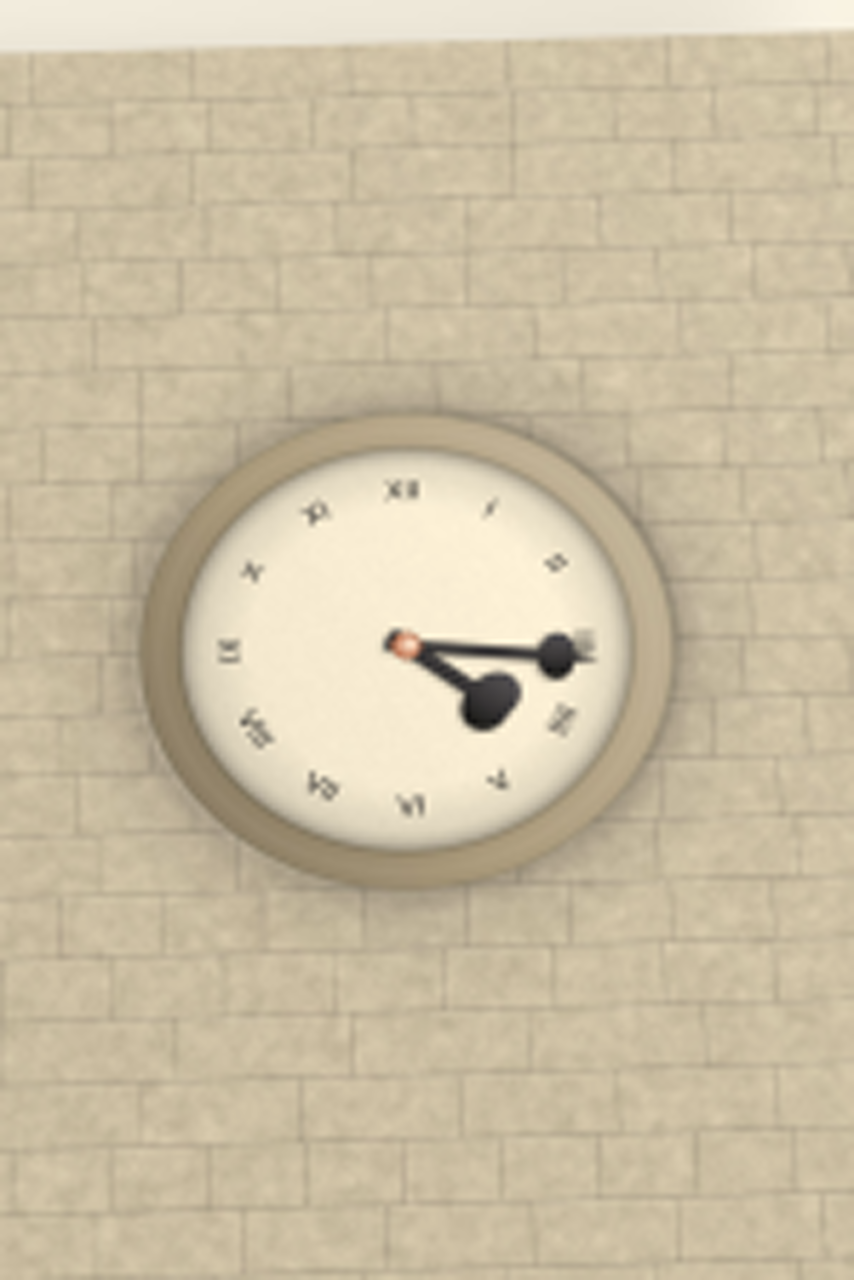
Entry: h=4 m=16
